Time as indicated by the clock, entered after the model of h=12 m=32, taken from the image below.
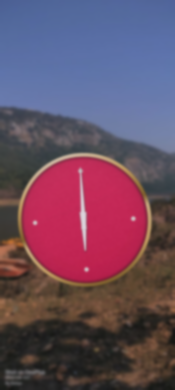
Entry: h=6 m=0
